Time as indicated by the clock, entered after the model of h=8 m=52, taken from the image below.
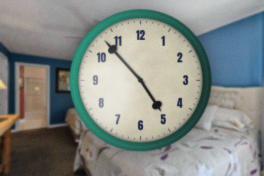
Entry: h=4 m=53
